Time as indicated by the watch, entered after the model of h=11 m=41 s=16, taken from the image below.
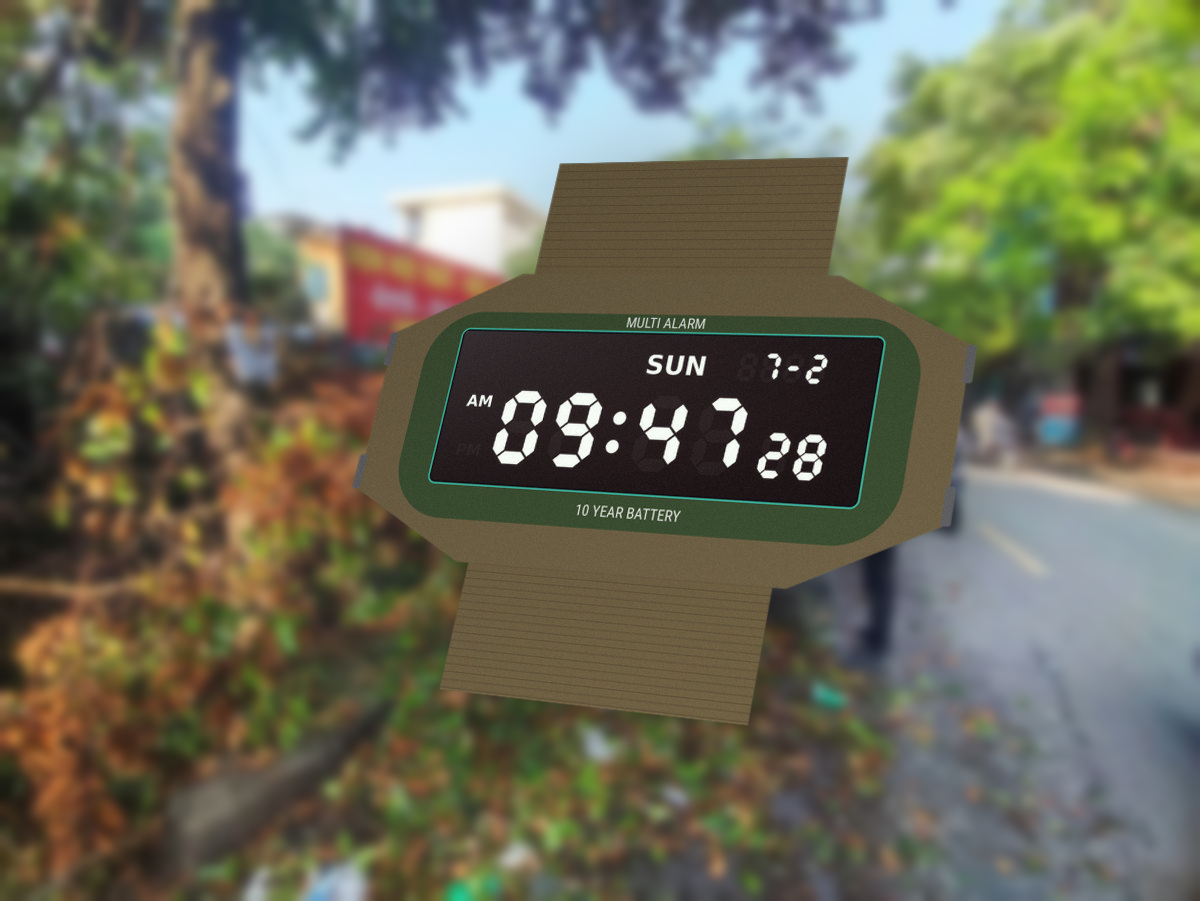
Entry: h=9 m=47 s=28
